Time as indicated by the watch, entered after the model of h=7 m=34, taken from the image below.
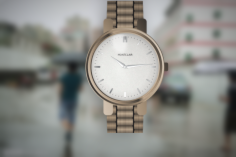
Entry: h=10 m=14
